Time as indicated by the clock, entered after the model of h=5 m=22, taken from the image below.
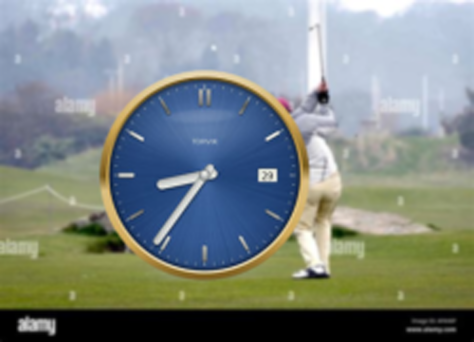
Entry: h=8 m=36
